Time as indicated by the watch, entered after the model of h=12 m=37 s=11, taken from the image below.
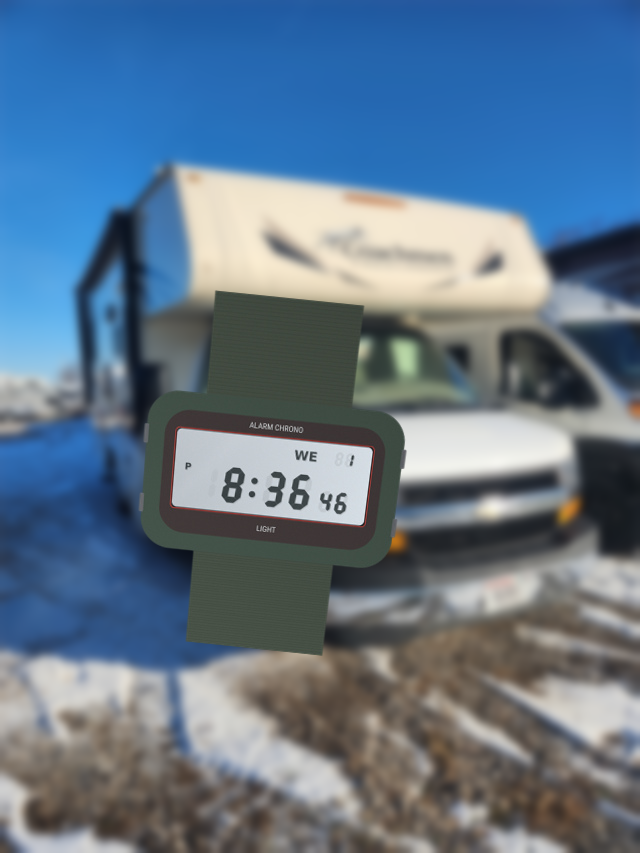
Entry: h=8 m=36 s=46
